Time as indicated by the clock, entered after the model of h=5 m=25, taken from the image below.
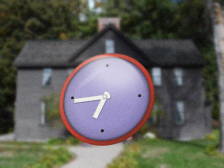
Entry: h=6 m=44
